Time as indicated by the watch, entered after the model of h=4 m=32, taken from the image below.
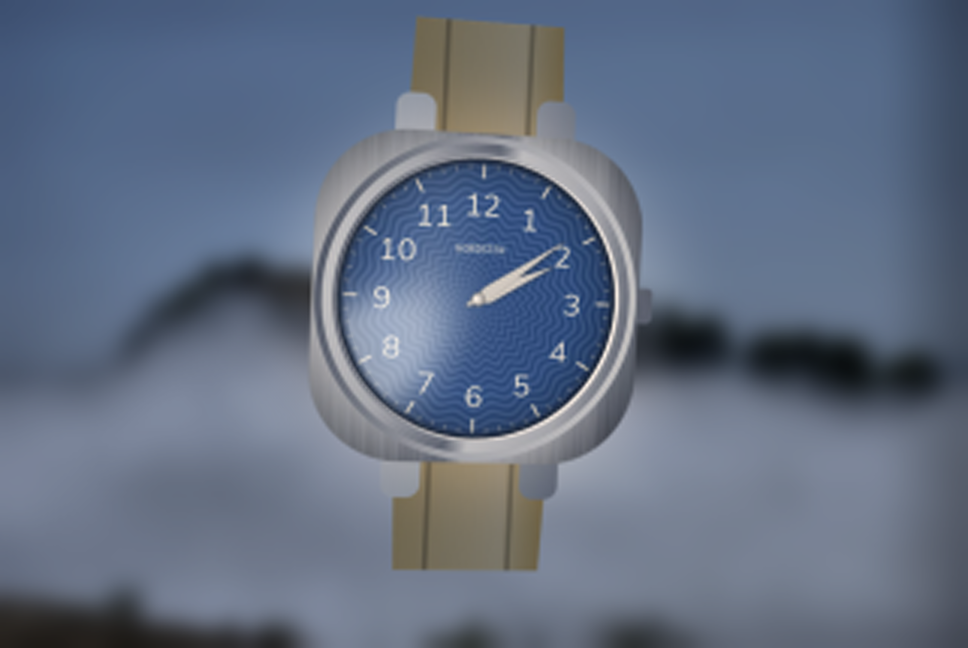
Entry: h=2 m=9
